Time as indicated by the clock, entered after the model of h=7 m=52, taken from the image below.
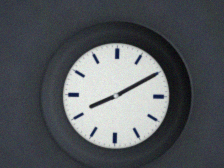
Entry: h=8 m=10
